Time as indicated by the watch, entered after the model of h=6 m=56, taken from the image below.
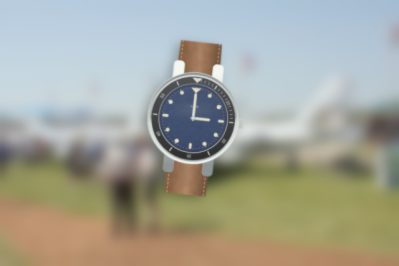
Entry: h=3 m=0
